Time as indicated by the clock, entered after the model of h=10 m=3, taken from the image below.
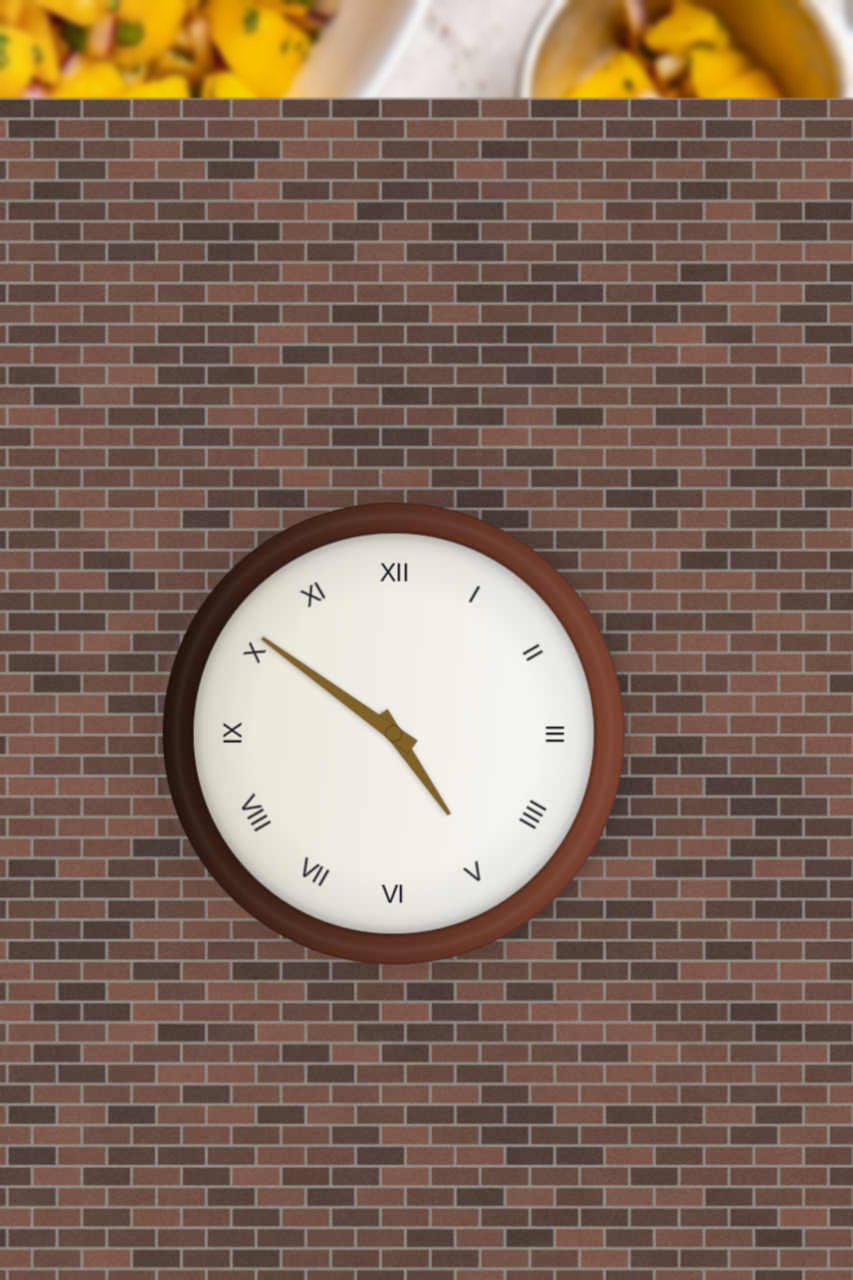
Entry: h=4 m=51
